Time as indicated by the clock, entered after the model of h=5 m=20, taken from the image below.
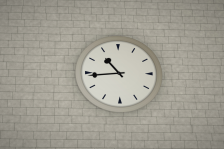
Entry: h=10 m=44
